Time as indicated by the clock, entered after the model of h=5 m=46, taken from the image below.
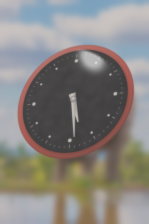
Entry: h=5 m=29
